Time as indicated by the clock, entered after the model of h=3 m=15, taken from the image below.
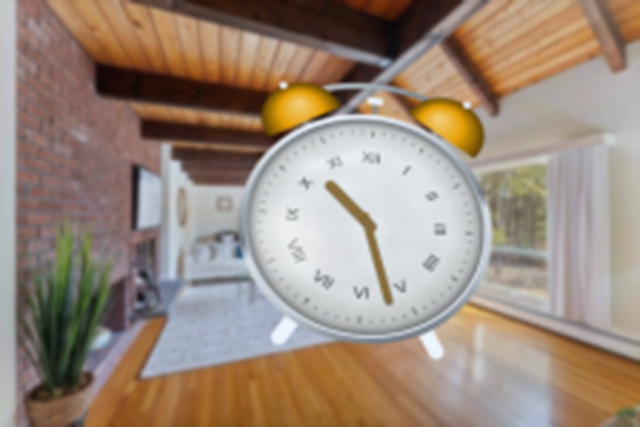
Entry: h=10 m=27
